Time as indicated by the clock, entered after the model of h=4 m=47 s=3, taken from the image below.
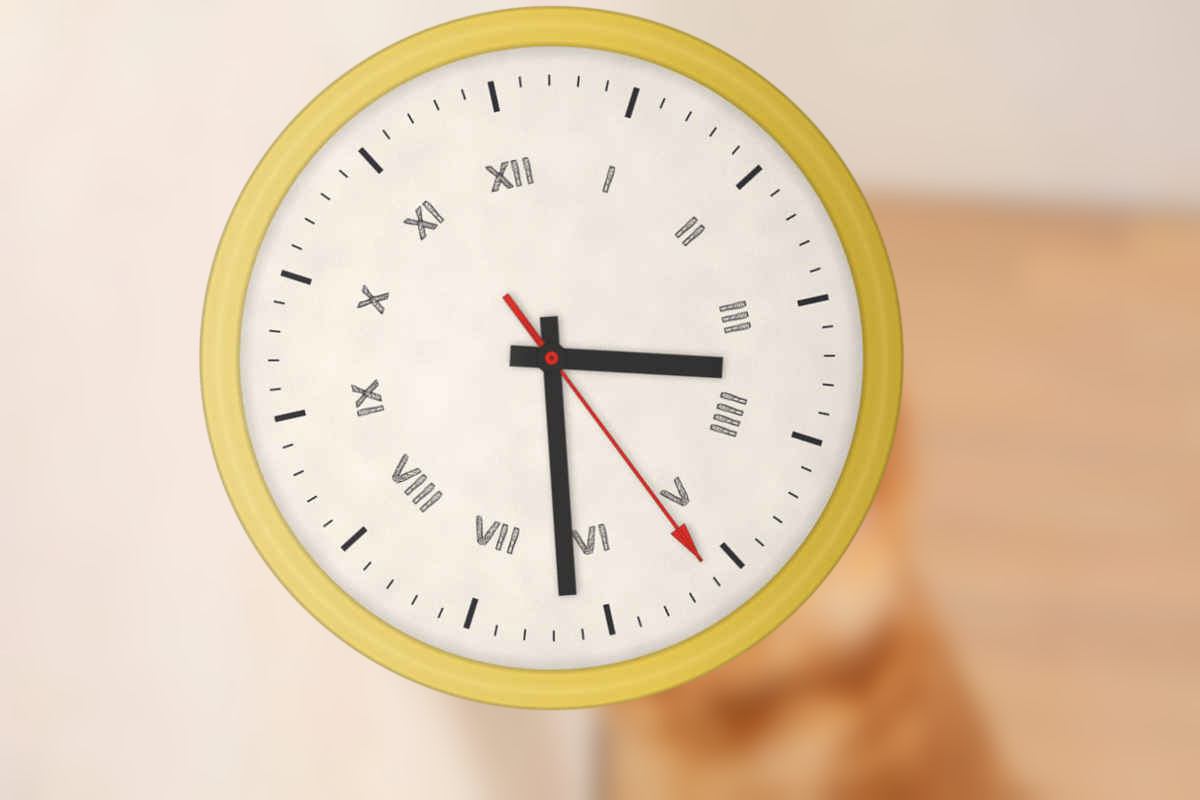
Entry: h=3 m=31 s=26
